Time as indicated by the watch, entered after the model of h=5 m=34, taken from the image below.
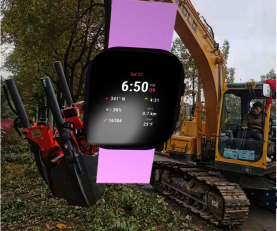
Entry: h=6 m=50
